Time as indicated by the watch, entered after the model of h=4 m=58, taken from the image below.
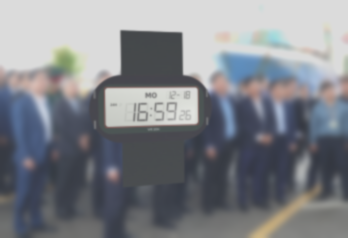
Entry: h=16 m=59
